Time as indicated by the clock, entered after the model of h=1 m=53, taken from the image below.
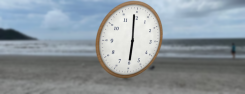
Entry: h=5 m=59
